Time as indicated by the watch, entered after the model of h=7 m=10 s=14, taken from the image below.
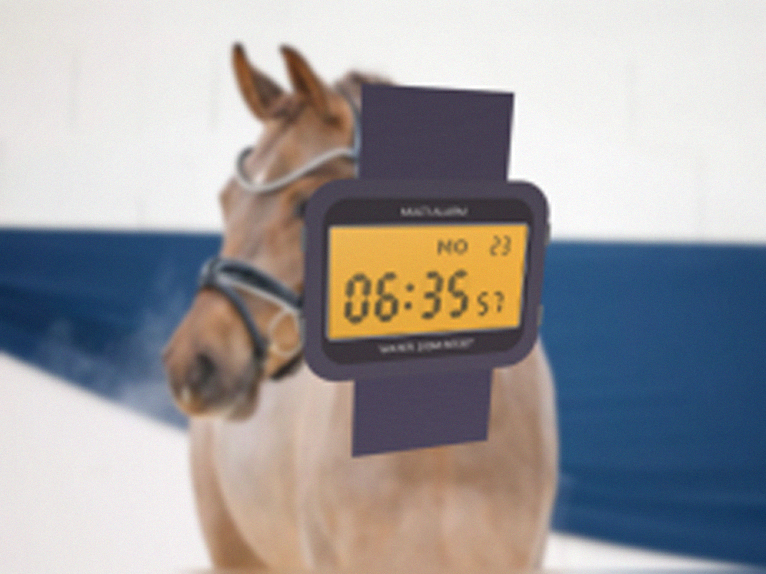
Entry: h=6 m=35 s=57
